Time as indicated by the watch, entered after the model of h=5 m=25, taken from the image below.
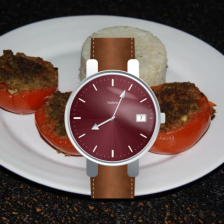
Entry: h=8 m=4
